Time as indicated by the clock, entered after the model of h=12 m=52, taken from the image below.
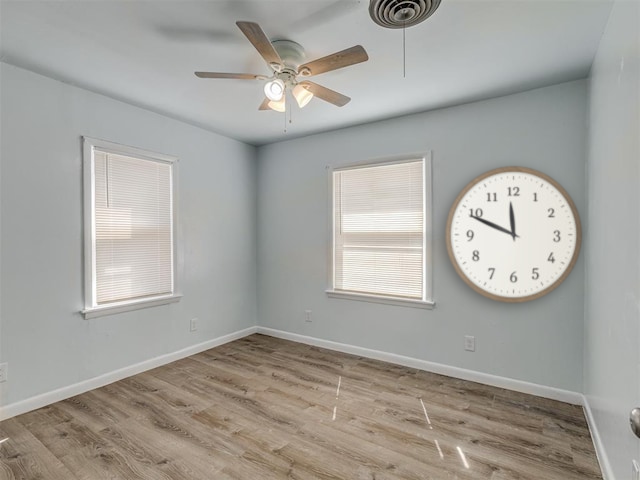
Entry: h=11 m=49
